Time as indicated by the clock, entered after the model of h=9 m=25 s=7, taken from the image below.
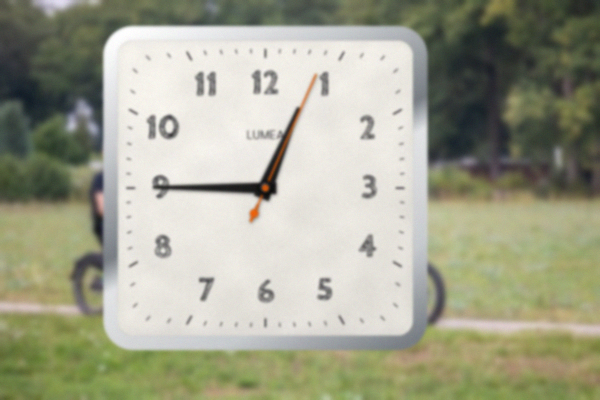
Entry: h=12 m=45 s=4
